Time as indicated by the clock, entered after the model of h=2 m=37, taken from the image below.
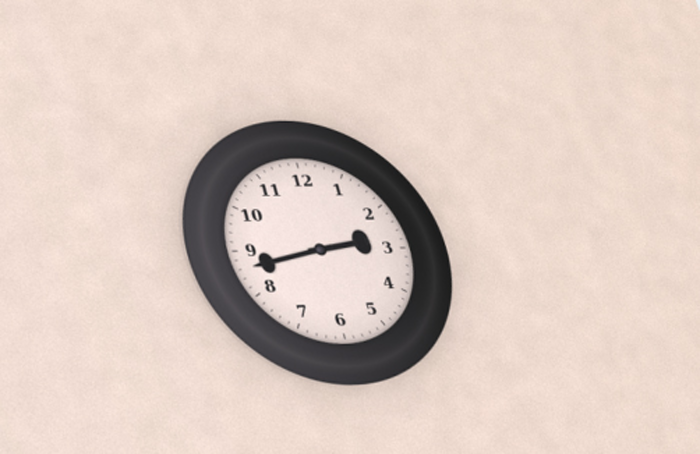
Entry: h=2 m=43
